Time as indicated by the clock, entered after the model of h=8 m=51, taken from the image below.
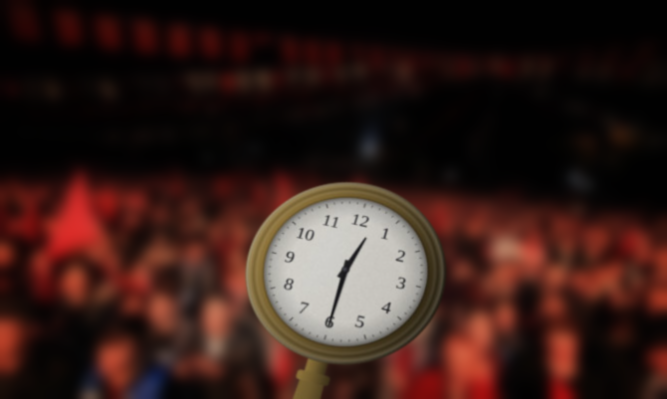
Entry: h=12 m=30
